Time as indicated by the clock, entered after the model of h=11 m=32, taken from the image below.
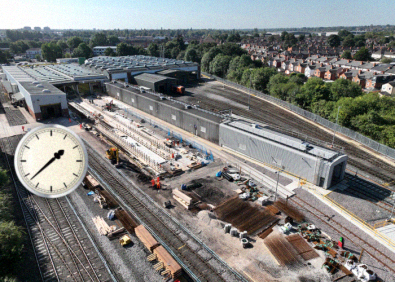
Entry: h=1 m=38
